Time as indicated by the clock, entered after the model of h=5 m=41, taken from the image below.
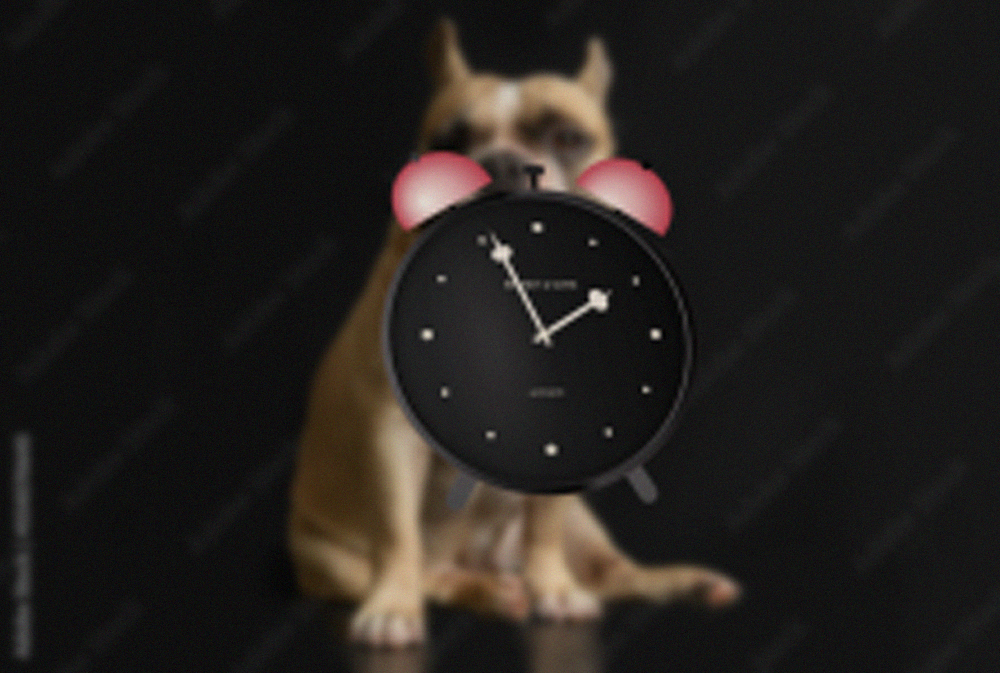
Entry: h=1 m=56
